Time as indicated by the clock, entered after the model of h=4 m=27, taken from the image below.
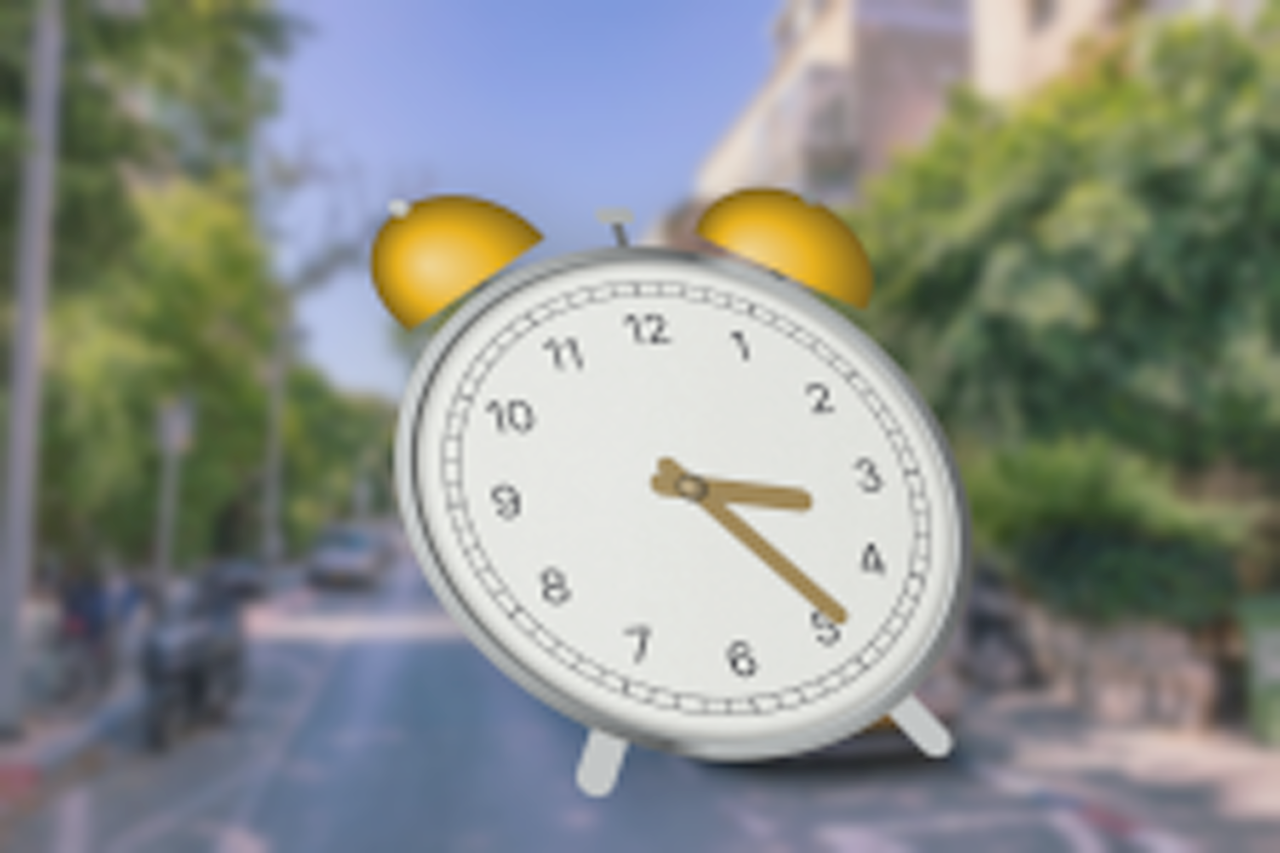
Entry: h=3 m=24
